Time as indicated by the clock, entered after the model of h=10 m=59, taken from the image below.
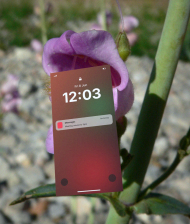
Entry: h=12 m=3
